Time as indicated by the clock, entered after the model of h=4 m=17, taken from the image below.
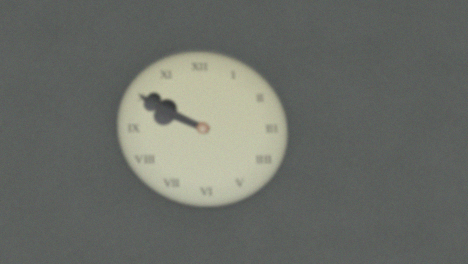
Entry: h=9 m=50
